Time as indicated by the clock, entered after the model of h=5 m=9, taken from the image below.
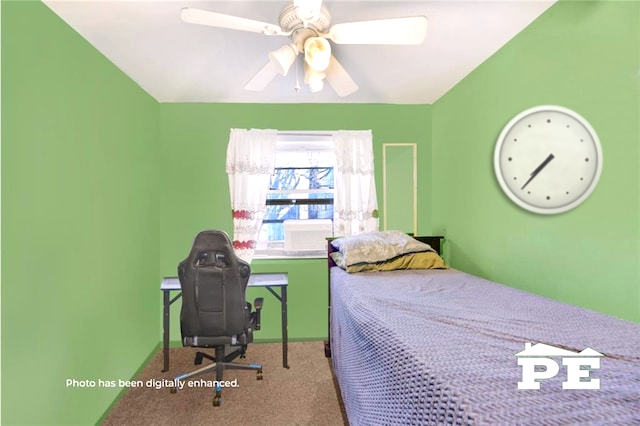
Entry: h=7 m=37
